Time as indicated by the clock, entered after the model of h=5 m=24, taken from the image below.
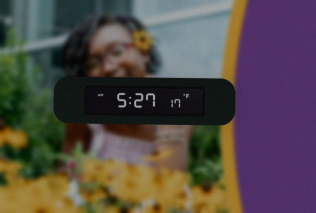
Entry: h=5 m=27
